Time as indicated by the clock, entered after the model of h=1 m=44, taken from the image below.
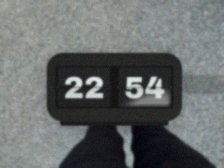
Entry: h=22 m=54
